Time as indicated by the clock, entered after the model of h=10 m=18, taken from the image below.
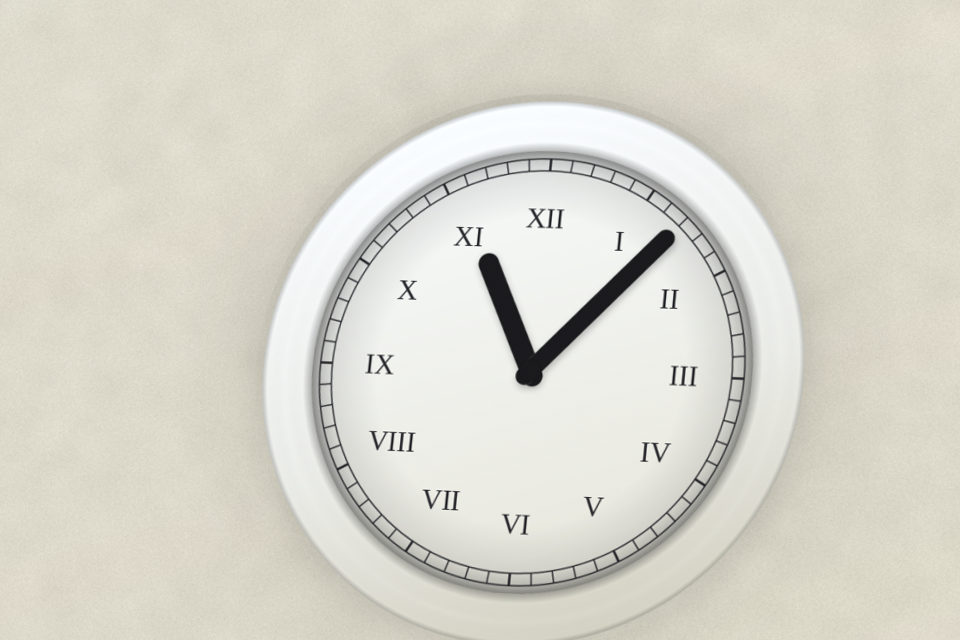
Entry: h=11 m=7
